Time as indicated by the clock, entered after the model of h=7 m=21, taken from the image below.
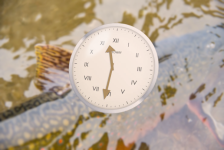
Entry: h=11 m=31
